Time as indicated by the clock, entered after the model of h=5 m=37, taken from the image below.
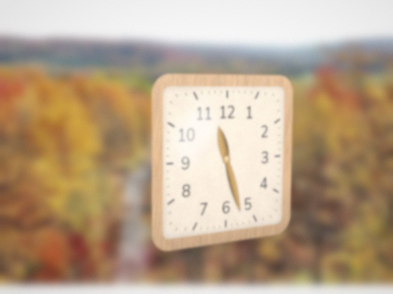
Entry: h=11 m=27
